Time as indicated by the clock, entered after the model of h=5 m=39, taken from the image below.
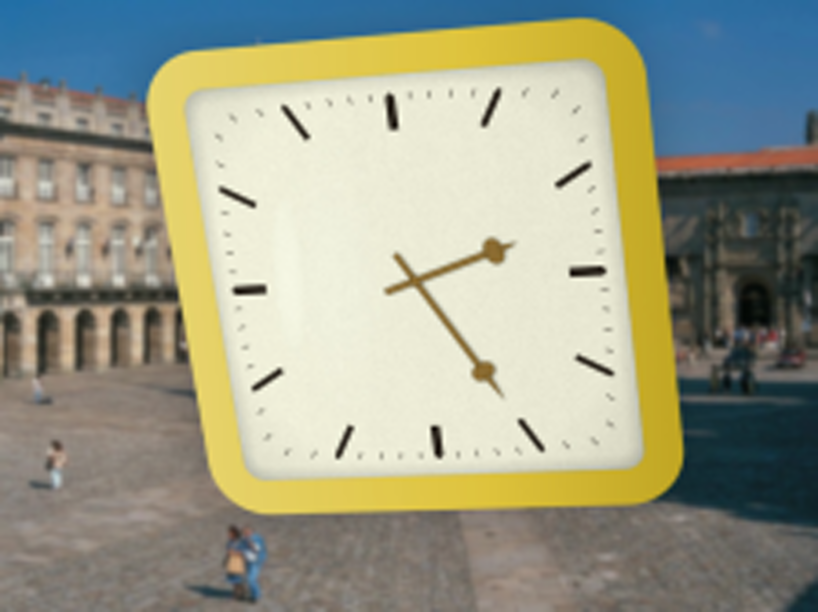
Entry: h=2 m=25
